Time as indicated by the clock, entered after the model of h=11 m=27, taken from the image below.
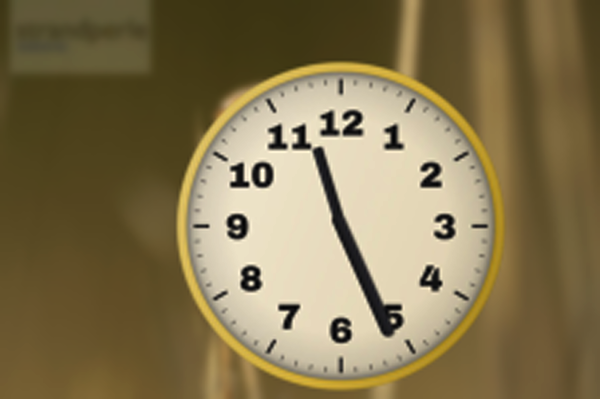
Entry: h=11 m=26
